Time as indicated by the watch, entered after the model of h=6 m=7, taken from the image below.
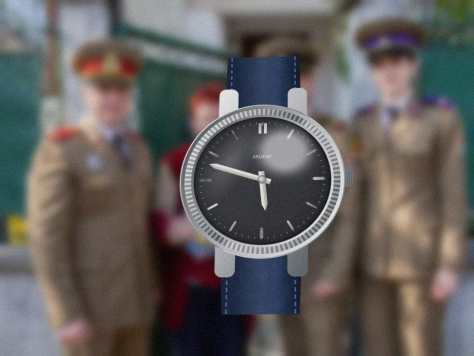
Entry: h=5 m=48
